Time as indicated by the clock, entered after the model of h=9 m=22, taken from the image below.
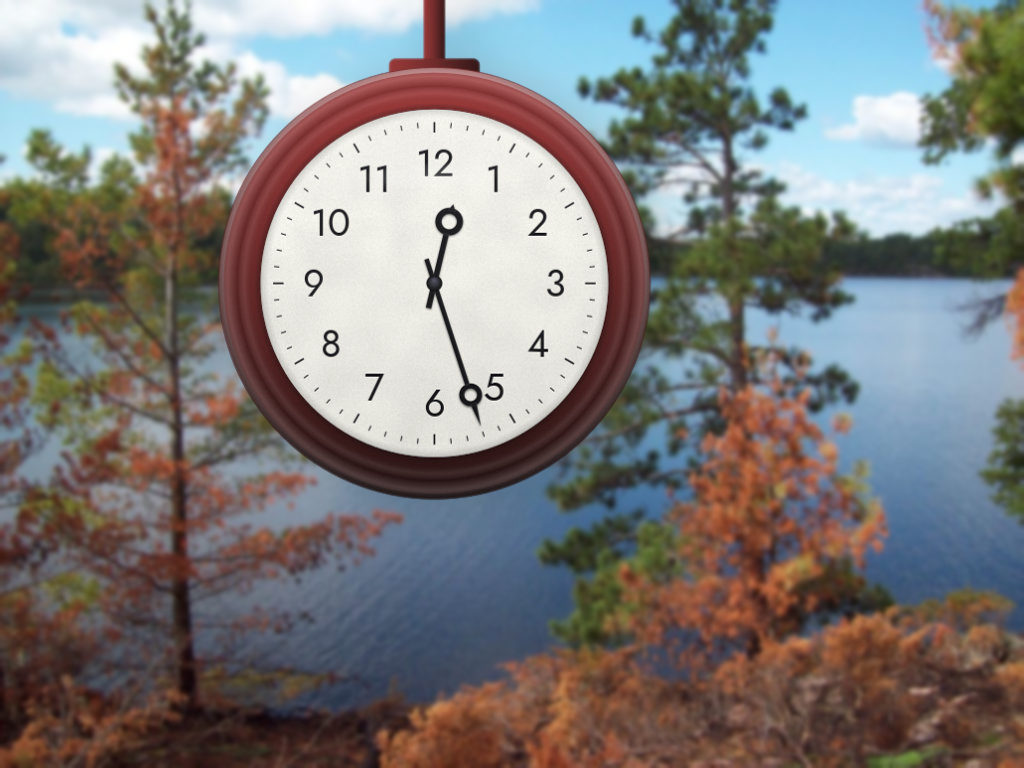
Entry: h=12 m=27
